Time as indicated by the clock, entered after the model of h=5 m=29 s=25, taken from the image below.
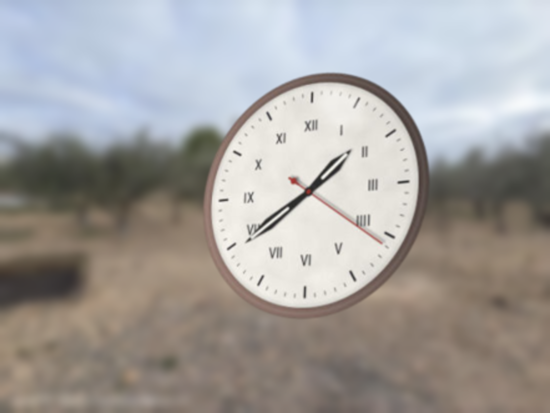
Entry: h=1 m=39 s=21
